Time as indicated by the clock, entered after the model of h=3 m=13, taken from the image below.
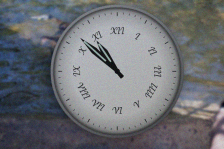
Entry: h=10 m=52
